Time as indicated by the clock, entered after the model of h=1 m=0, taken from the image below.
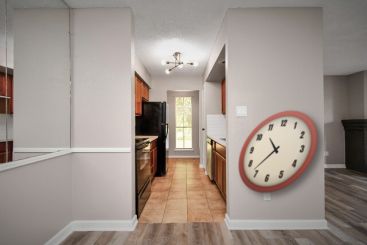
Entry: h=10 m=37
